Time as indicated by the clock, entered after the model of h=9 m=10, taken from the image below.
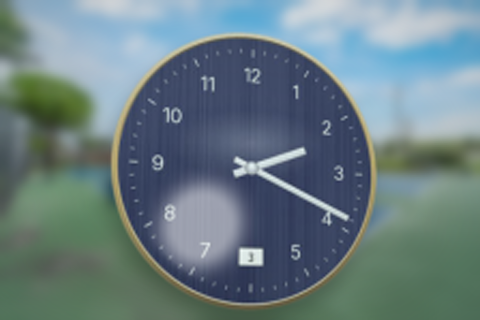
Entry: h=2 m=19
